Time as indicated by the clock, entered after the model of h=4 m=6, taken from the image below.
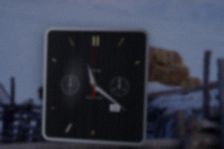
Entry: h=11 m=21
